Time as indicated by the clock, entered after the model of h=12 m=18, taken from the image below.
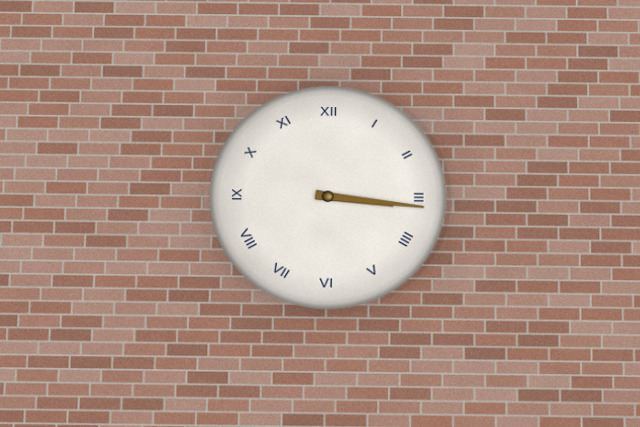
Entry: h=3 m=16
